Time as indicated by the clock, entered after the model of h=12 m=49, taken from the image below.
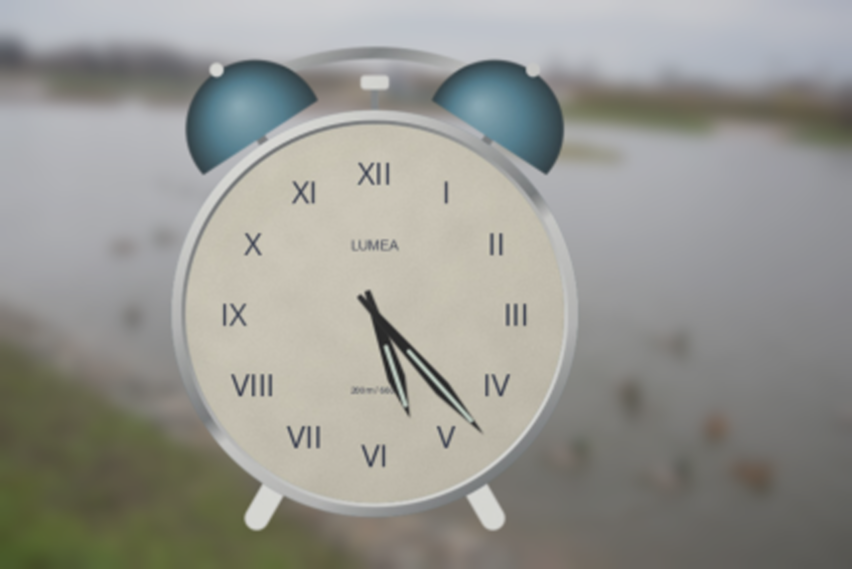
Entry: h=5 m=23
